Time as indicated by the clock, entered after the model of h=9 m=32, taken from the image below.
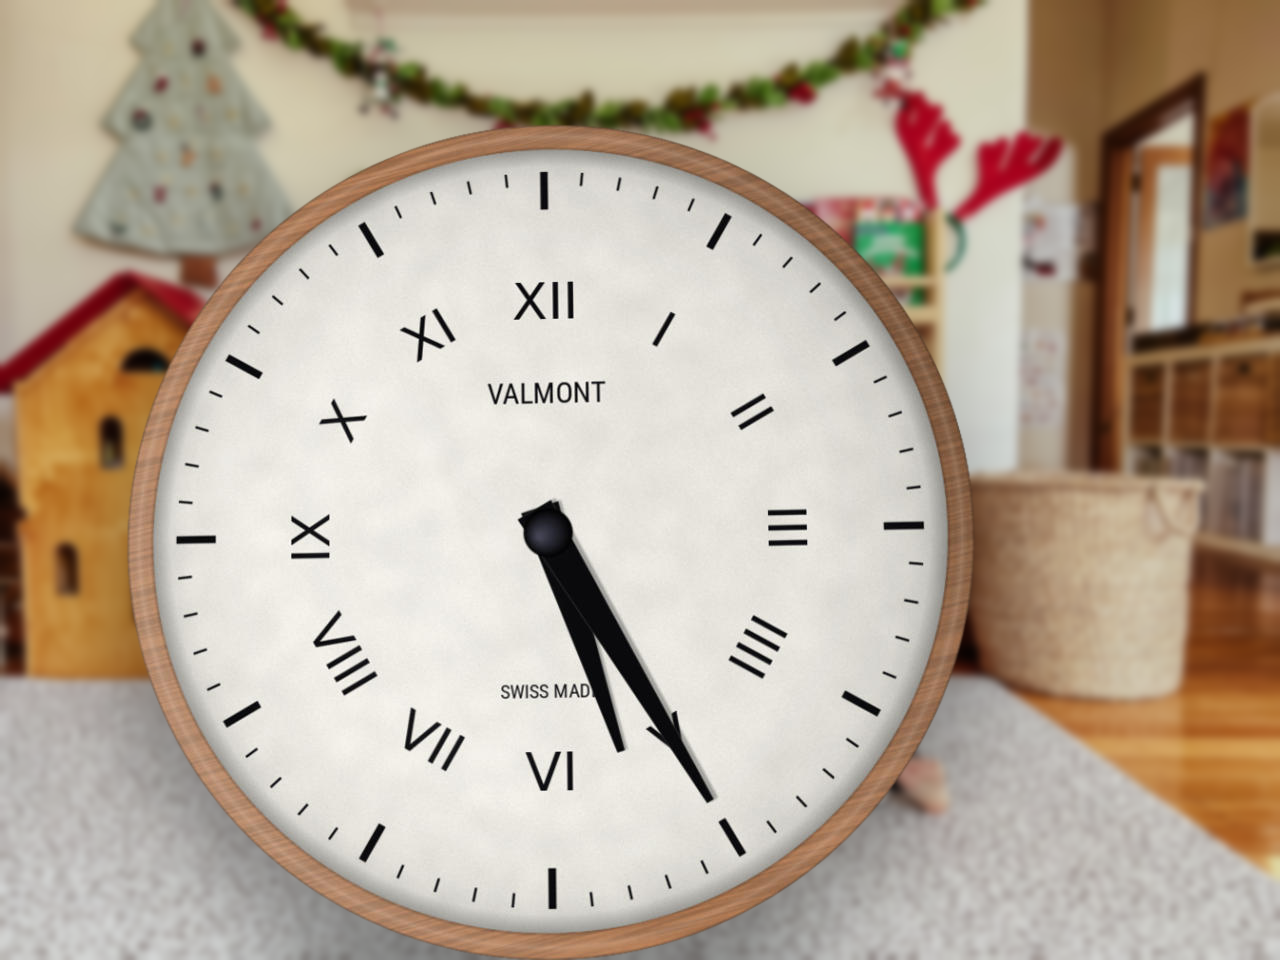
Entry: h=5 m=25
